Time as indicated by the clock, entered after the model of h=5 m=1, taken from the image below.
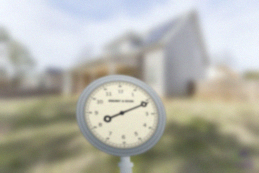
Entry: h=8 m=11
